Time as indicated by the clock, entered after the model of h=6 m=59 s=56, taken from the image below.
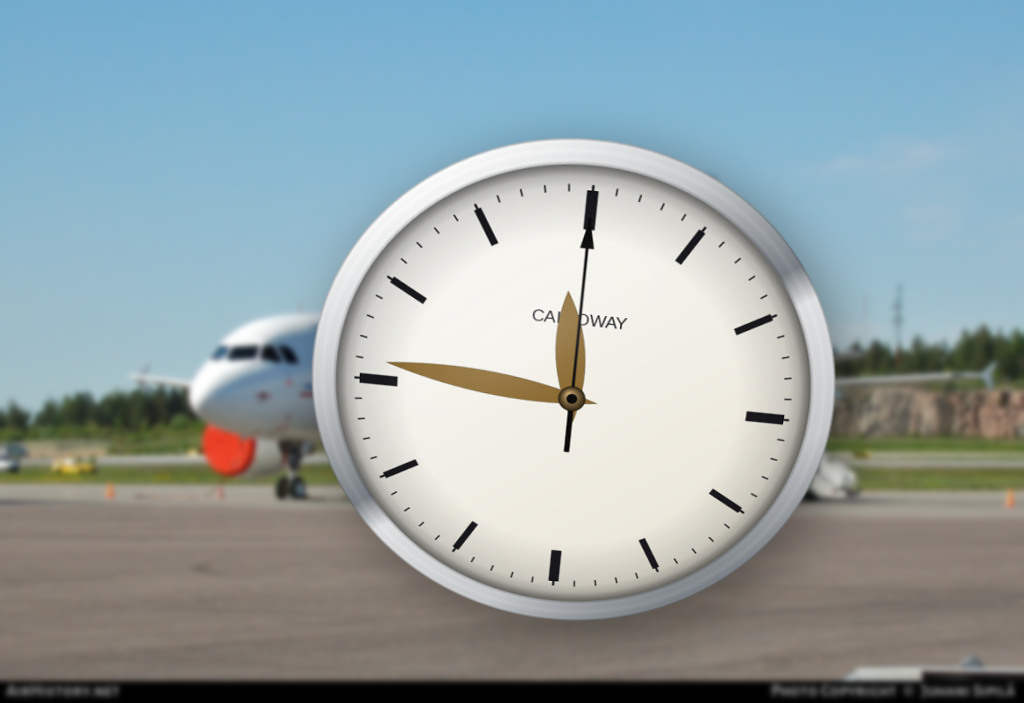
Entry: h=11 m=46 s=0
